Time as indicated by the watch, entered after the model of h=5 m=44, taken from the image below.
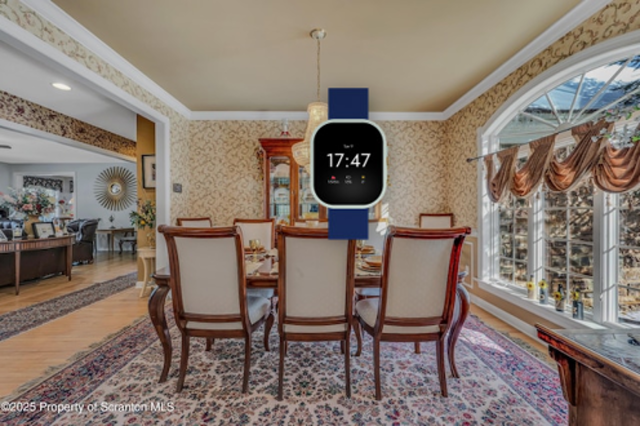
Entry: h=17 m=47
